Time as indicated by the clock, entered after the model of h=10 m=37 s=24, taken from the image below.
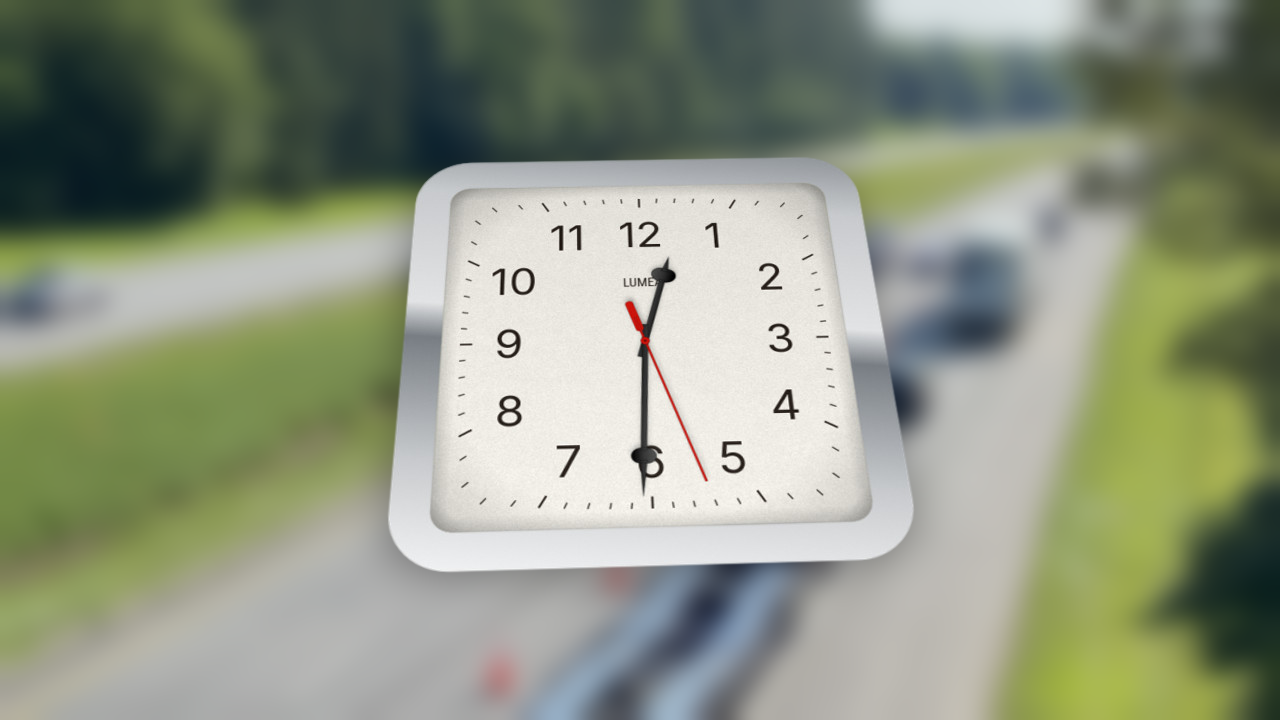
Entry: h=12 m=30 s=27
